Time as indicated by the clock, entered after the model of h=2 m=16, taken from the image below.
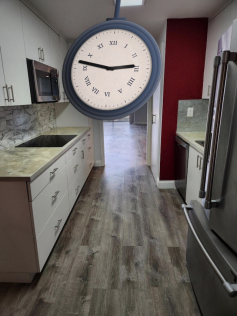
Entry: h=2 m=47
